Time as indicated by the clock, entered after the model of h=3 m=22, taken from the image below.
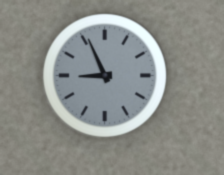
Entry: h=8 m=56
